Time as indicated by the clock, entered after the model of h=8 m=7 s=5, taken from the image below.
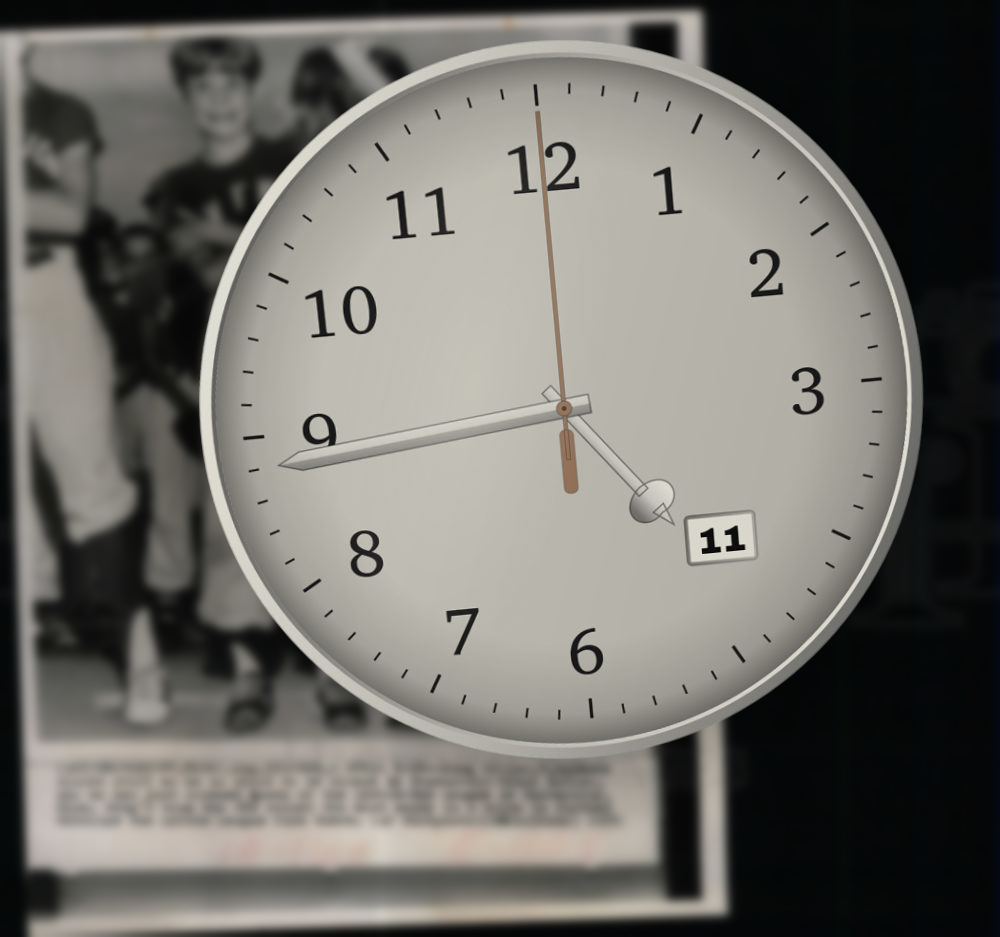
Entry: h=4 m=44 s=0
